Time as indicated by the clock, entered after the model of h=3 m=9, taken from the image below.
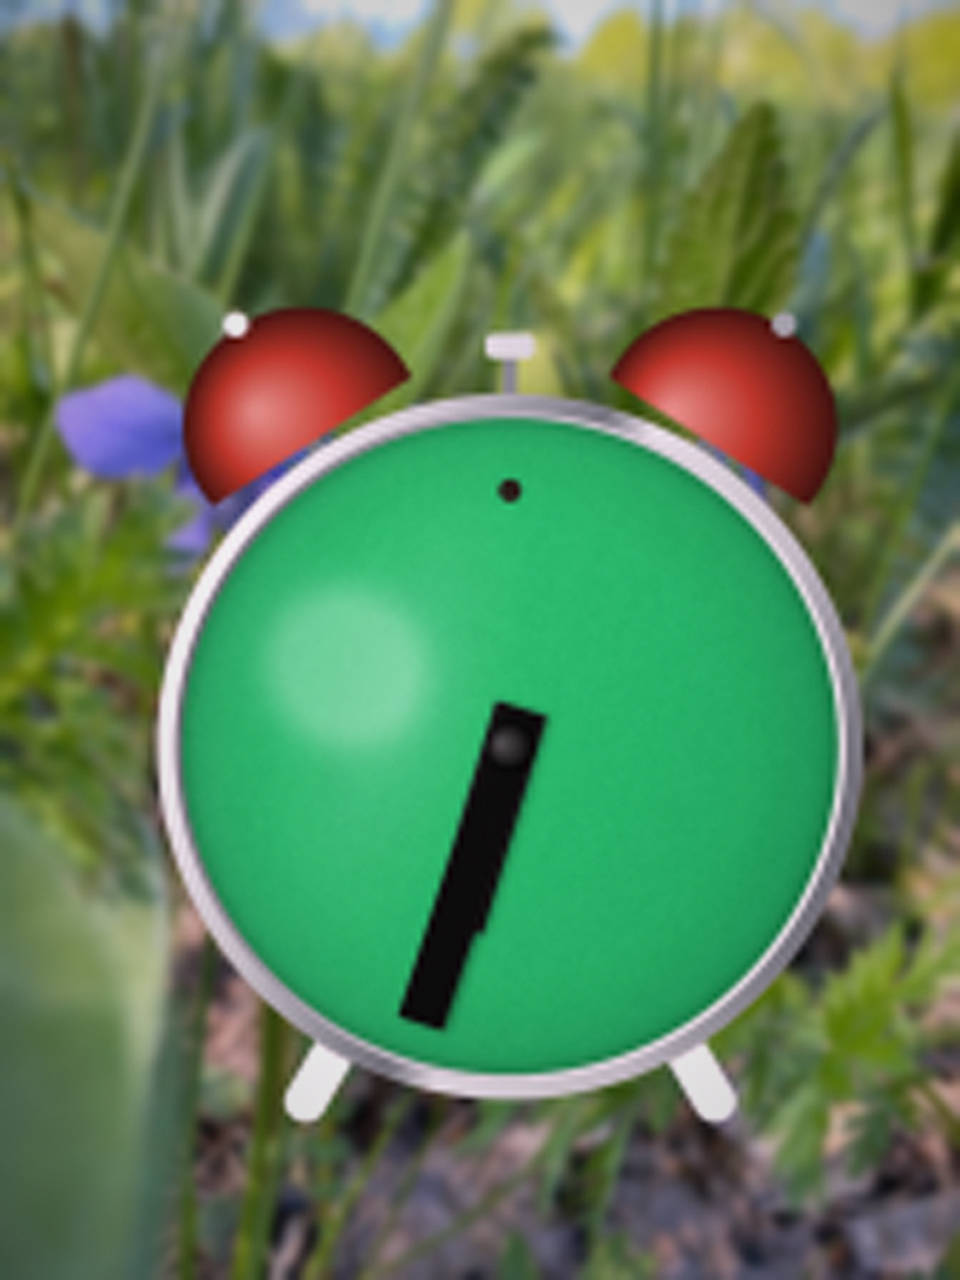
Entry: h=6 m=33
